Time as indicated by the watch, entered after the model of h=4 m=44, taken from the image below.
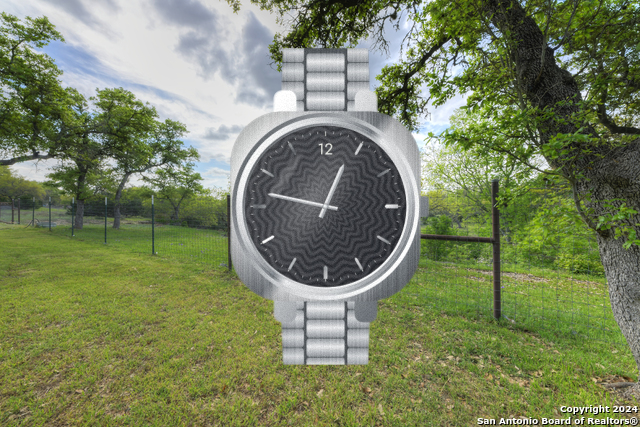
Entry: h=12 m=47
